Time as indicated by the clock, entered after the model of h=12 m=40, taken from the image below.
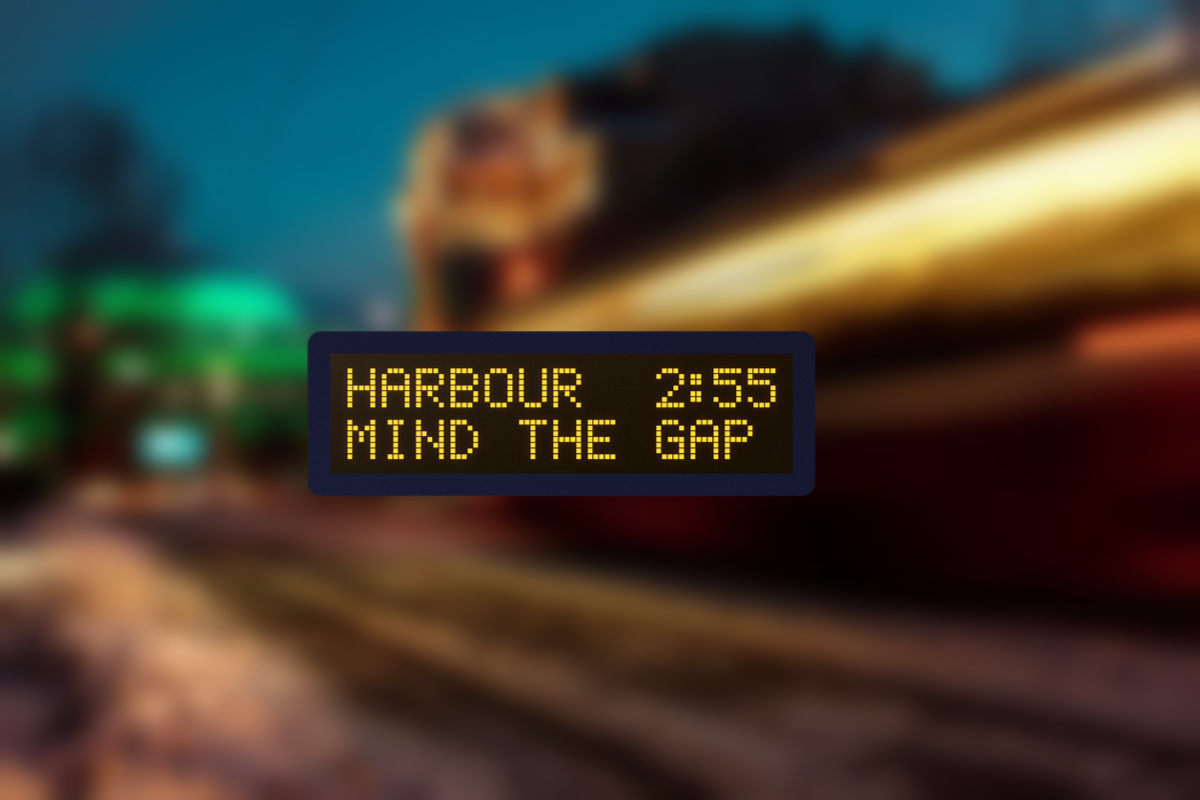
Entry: h=2 m=55
